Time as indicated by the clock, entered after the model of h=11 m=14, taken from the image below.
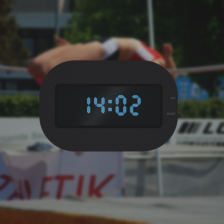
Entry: h=14 m=2
